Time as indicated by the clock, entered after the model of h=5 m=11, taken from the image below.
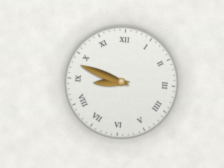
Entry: h=8 m=48
